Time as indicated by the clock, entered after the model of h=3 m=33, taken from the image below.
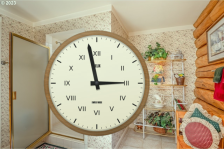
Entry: h=2 m=58
